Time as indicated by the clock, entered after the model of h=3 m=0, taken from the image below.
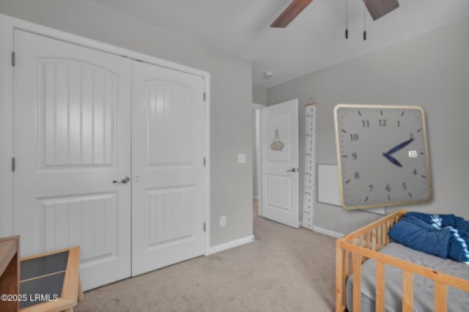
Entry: h=4 m=11
